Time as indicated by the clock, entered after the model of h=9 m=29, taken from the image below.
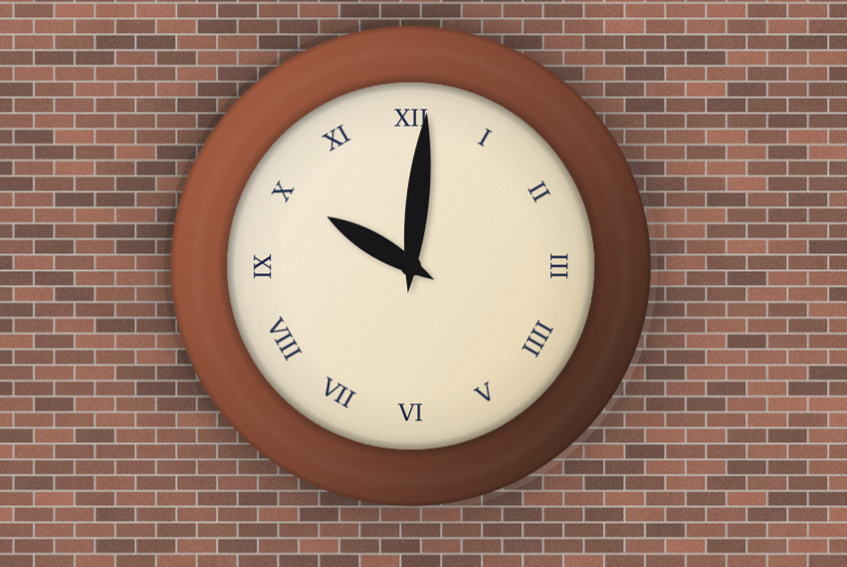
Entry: h=10 m=1
